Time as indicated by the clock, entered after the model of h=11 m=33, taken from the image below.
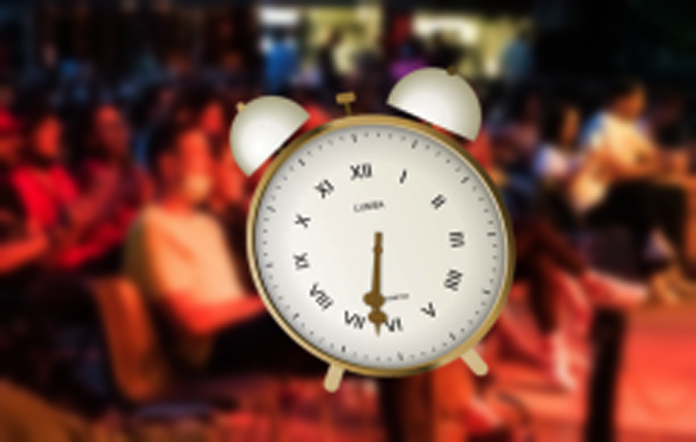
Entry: h=6 m=32
